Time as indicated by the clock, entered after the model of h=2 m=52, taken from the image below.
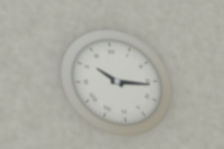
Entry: h=10 m=16
